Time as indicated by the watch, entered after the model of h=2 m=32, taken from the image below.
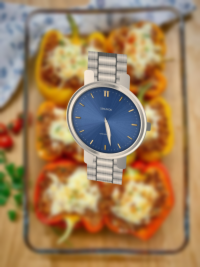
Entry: h=5 m=28
